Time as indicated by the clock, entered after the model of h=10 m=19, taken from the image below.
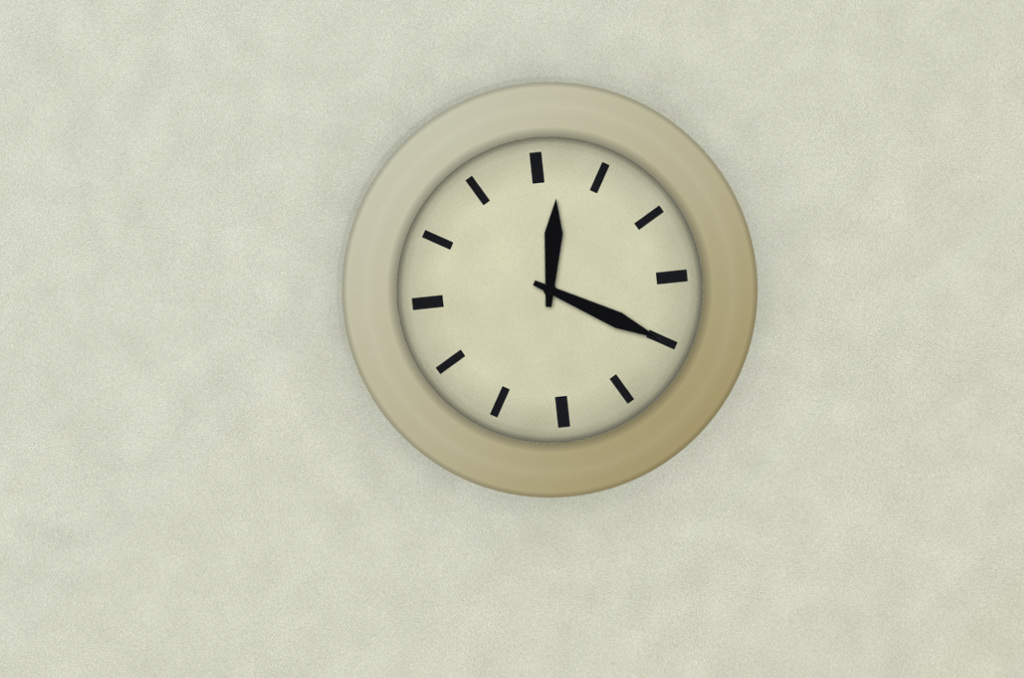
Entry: h=12 m=20
